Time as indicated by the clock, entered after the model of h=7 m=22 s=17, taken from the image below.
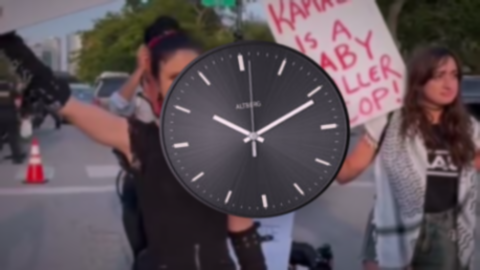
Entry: h=10 m=11 s=1
